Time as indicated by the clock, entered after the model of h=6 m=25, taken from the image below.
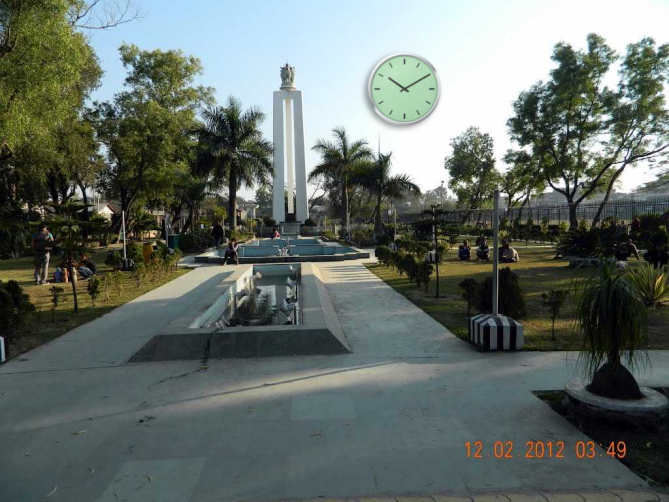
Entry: h=10 m=10
